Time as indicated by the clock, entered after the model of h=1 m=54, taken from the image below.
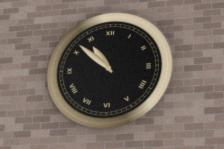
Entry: h=10 m=52
